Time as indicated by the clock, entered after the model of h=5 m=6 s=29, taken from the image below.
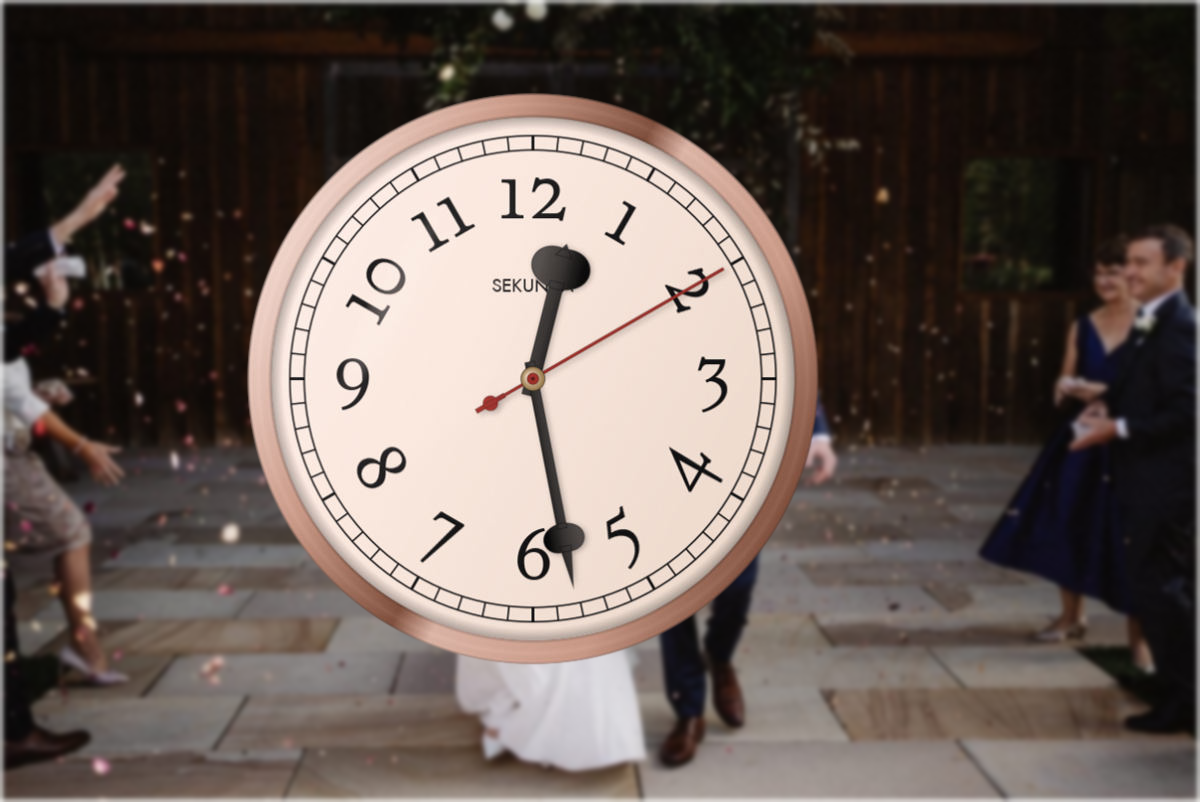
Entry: h=12 m=28 s=10
